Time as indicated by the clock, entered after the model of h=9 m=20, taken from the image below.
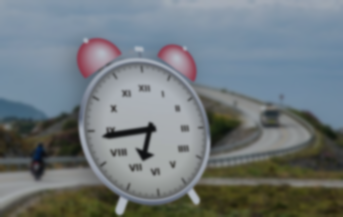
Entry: h=6 m=44
